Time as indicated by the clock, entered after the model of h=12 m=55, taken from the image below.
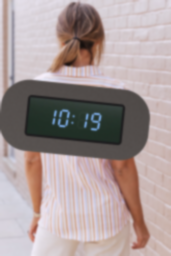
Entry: h=10 m=19
